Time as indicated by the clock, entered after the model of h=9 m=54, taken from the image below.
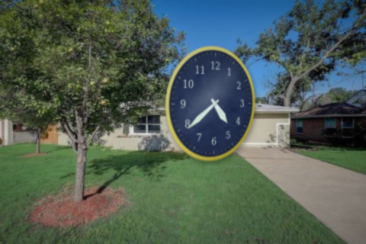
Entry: h=4 m=39
